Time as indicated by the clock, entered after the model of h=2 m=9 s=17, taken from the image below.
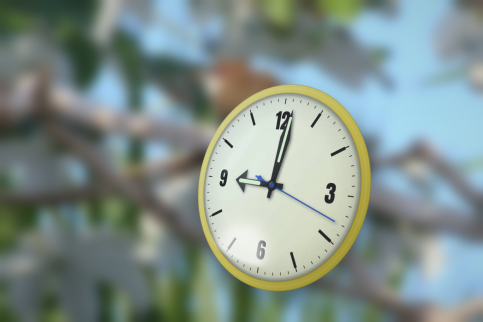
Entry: h=9 m=1 s=18
